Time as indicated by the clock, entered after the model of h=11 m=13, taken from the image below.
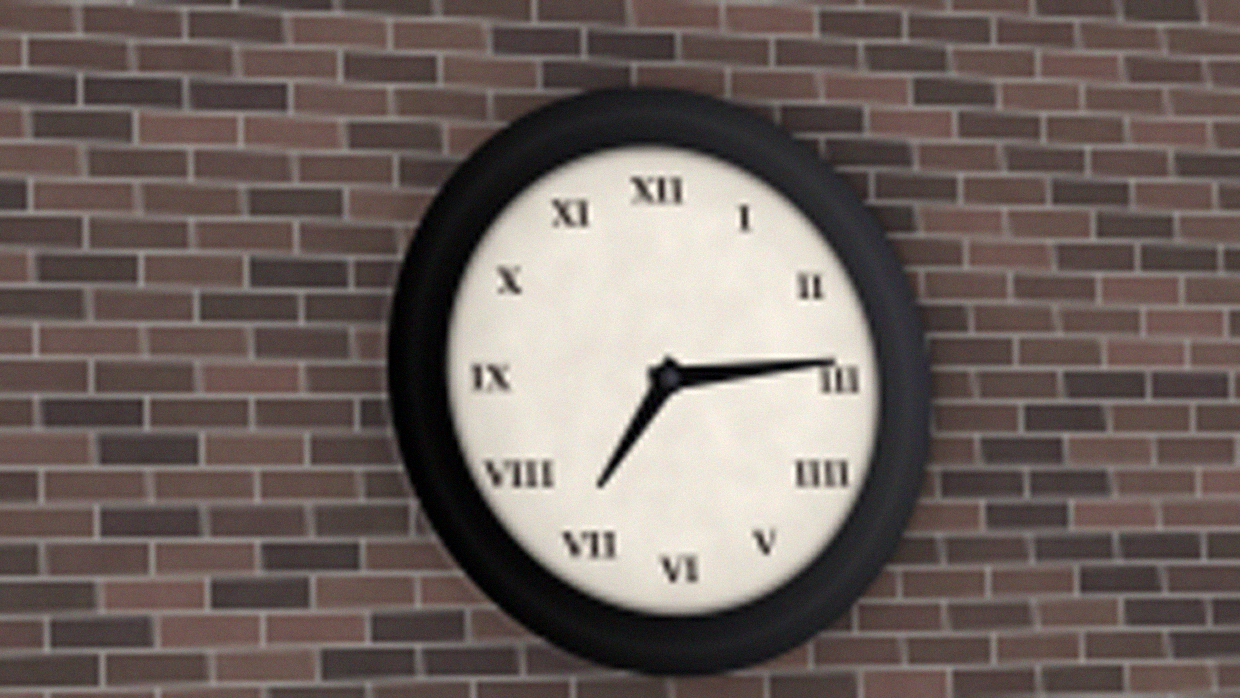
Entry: h=7 m=14
